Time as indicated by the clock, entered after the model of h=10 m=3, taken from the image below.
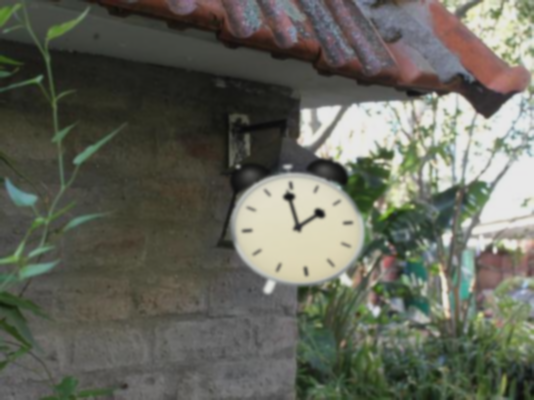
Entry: h=1 m=59
